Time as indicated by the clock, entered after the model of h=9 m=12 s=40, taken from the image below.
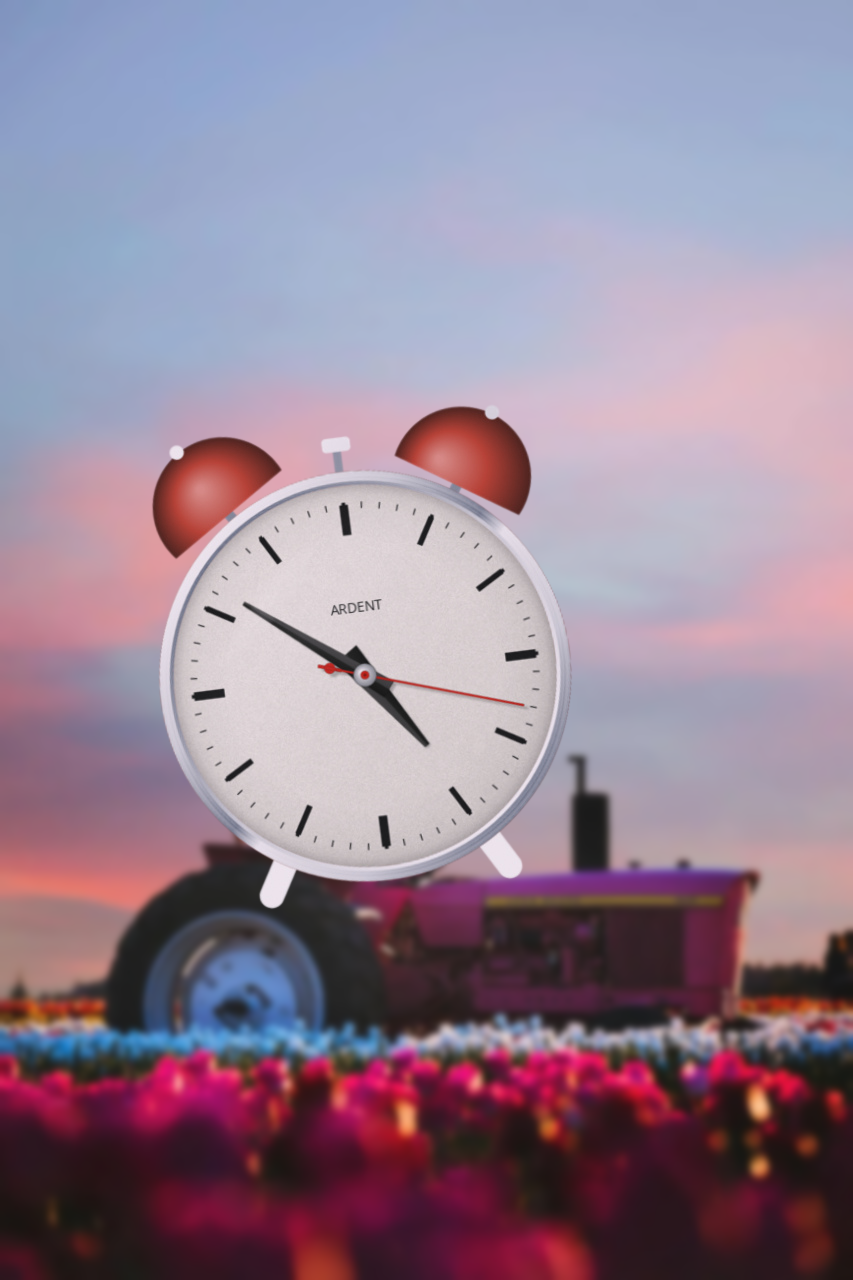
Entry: h=4 m=51 s=18
